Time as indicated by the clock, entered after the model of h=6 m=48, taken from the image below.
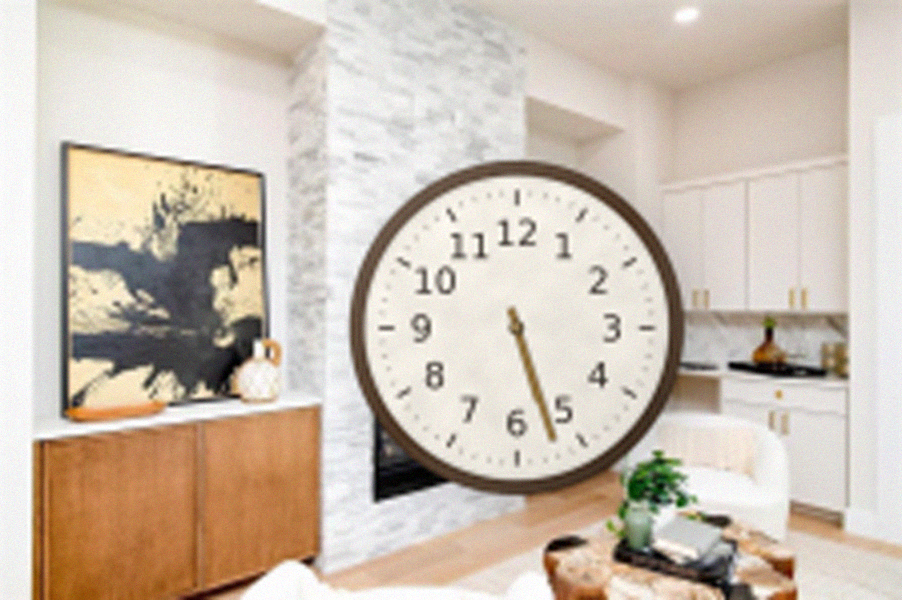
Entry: h=5 m=27
